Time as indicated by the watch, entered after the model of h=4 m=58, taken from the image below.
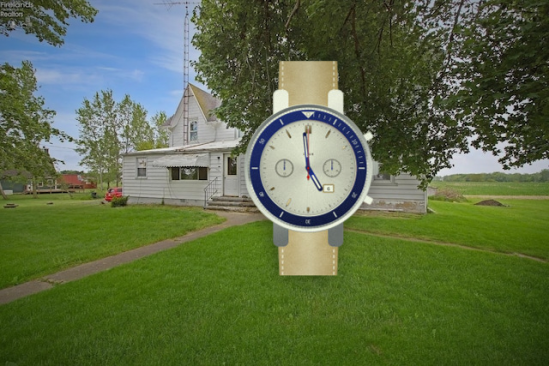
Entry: h=4 m=59
